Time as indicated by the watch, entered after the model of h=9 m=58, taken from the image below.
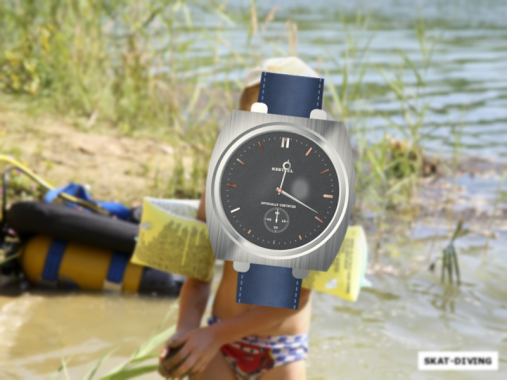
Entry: h=12 m=19
